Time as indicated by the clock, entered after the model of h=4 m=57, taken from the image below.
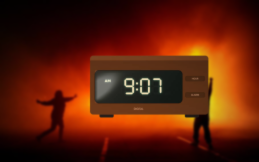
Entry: h=9 m=7
